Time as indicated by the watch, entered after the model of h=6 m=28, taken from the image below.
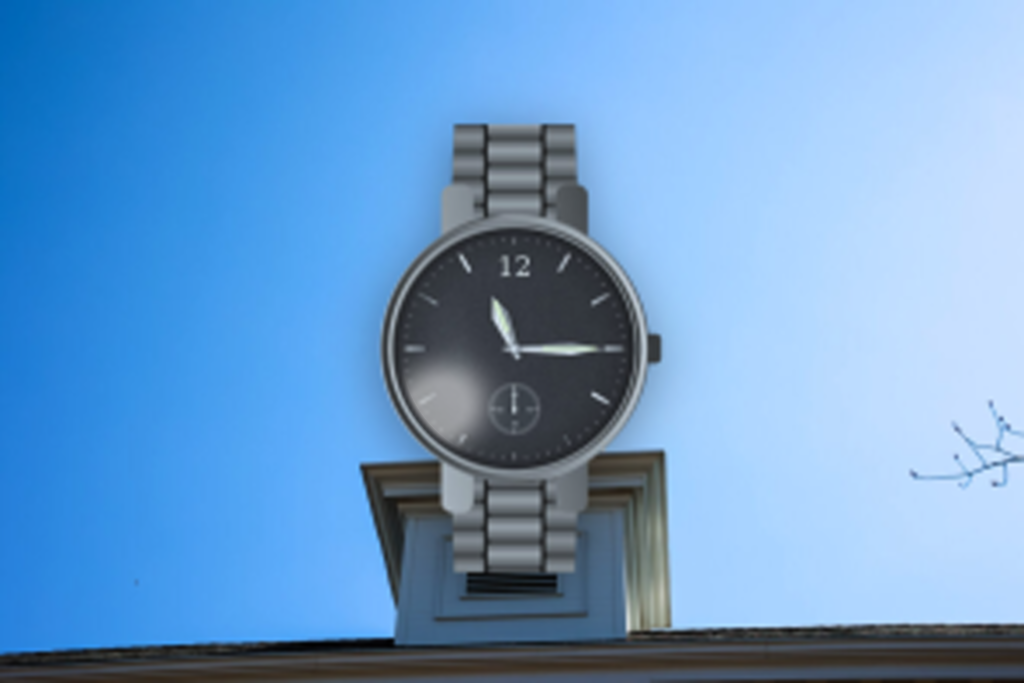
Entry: h=11 m=15
